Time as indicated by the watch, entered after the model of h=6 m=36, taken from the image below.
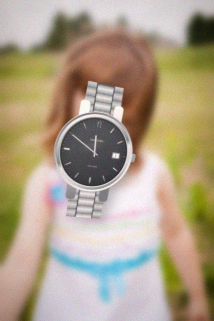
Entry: h=11 m=50
